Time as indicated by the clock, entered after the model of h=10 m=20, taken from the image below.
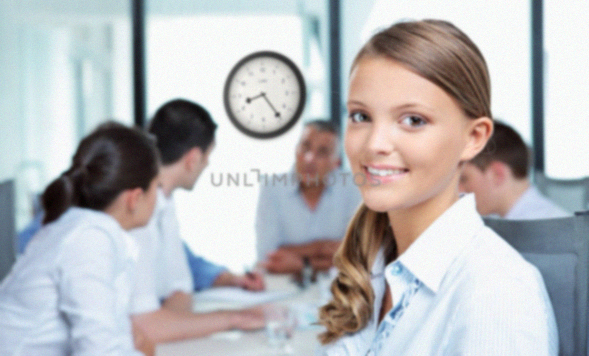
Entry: h=8 m=24
